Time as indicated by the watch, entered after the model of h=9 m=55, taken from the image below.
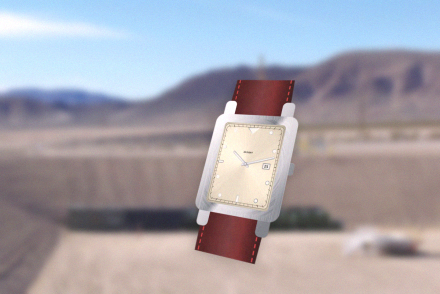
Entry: h=10 m=12
